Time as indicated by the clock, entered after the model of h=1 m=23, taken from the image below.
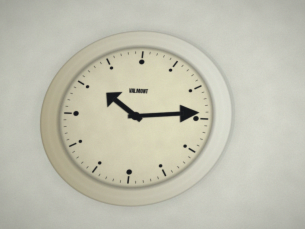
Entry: h=10 m=14
